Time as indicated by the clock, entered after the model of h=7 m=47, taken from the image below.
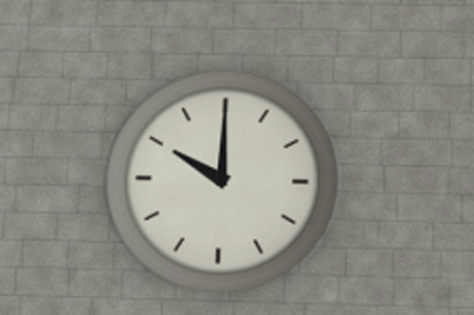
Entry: h=10 m=0
